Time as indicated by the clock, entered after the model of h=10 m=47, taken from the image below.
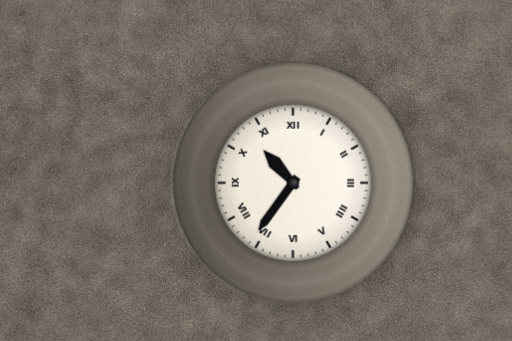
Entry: h=10 m=36
